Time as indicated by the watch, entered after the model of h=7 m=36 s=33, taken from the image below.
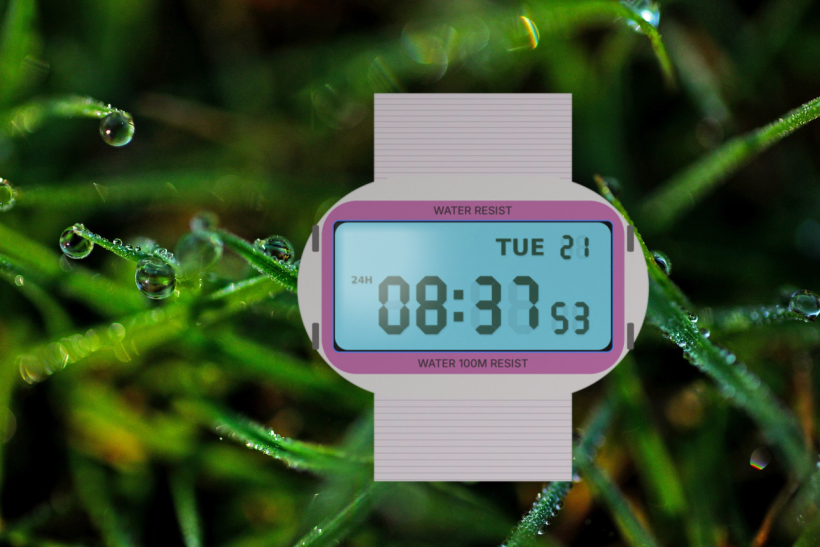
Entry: h=8 m=37 s=53
